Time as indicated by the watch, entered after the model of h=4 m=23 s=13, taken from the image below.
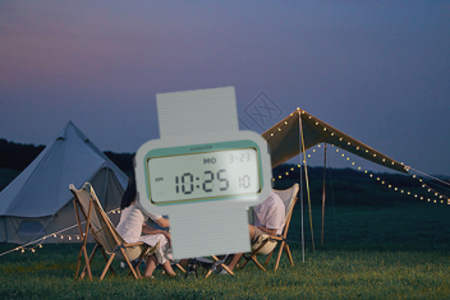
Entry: h=10 m=25 s=10
